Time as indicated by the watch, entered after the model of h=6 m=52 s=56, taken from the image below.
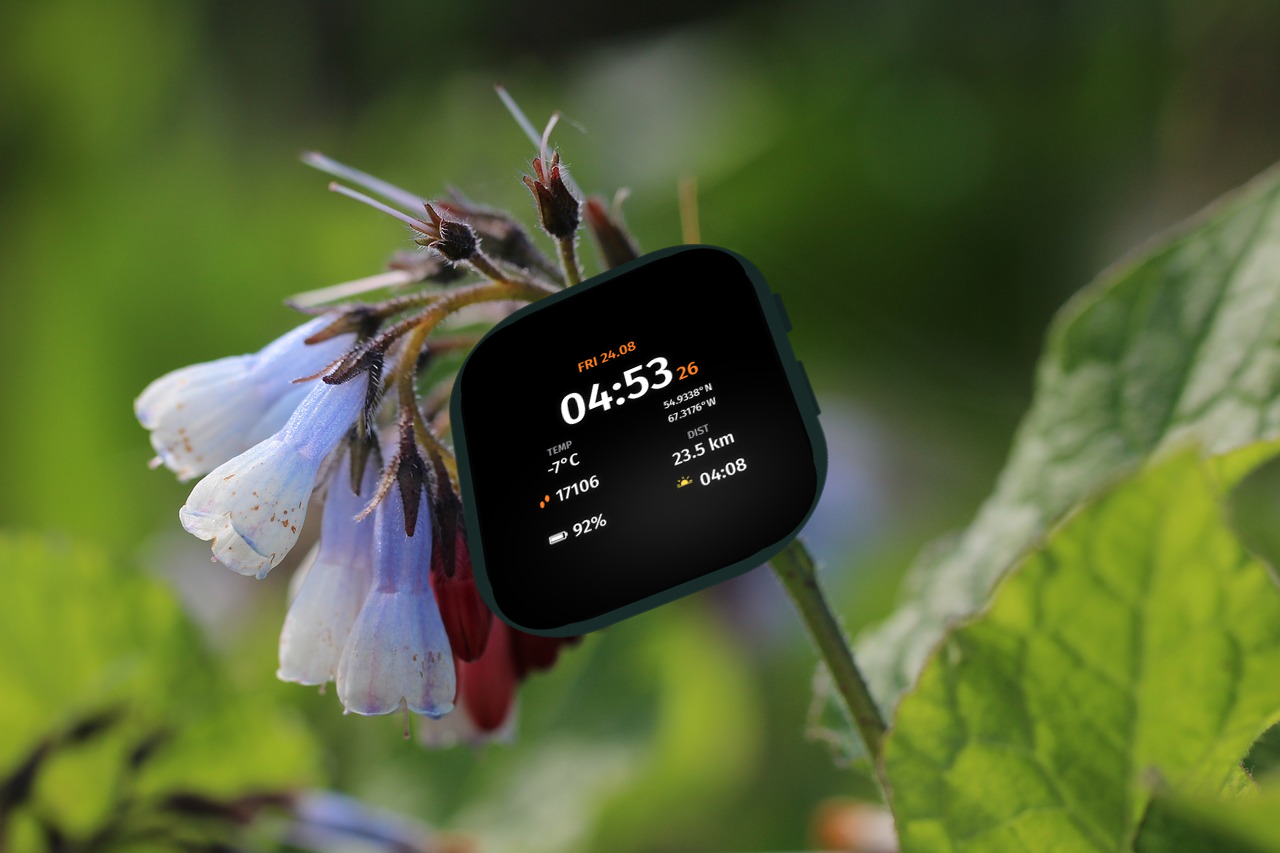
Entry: h=4 m=53 s=26
